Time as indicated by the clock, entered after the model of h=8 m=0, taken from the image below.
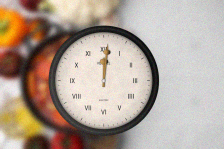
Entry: h=12 m=1
